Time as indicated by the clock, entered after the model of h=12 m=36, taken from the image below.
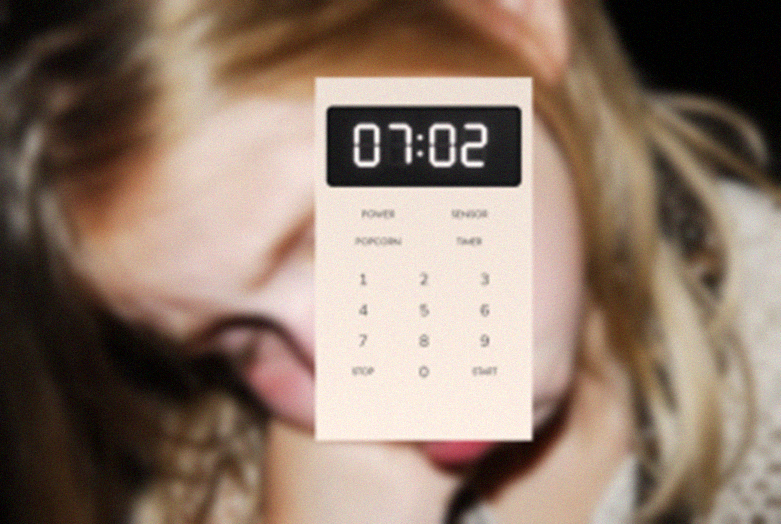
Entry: h=7 m=2
